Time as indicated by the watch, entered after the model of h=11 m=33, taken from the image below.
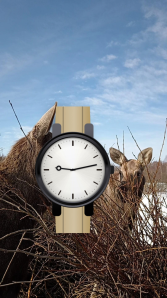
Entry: h=9 m=13
